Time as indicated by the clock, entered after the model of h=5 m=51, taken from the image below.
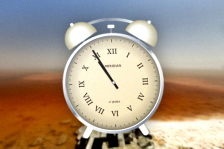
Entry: h=10 m=55
